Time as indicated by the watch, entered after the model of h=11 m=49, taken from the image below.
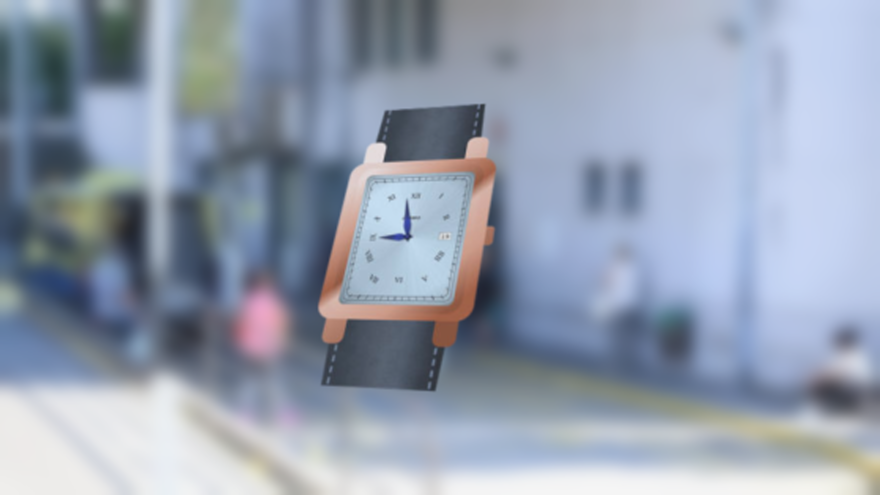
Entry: h=8 m=58
